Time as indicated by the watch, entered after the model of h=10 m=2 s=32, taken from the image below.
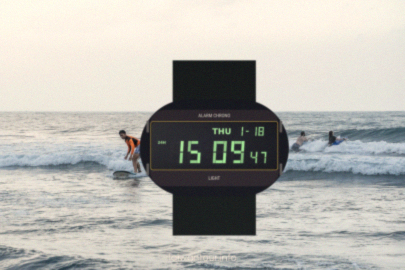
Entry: h=15 m=9 s=47
